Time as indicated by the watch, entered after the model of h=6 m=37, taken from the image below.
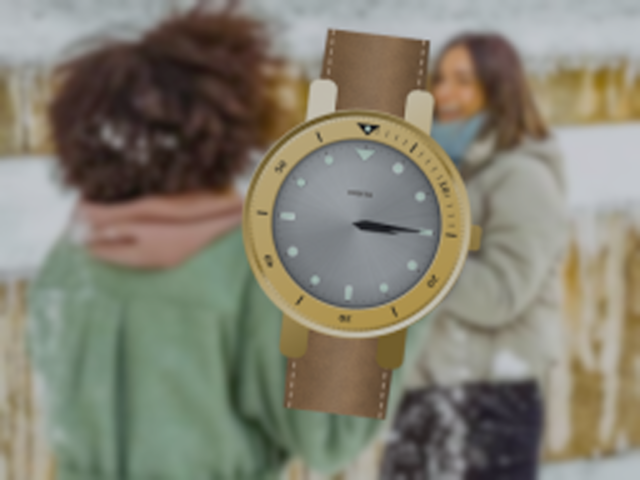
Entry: h=3 m=15
